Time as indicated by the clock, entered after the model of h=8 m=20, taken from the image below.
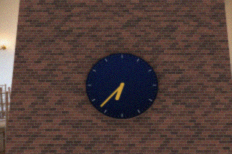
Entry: h=6 m=37
